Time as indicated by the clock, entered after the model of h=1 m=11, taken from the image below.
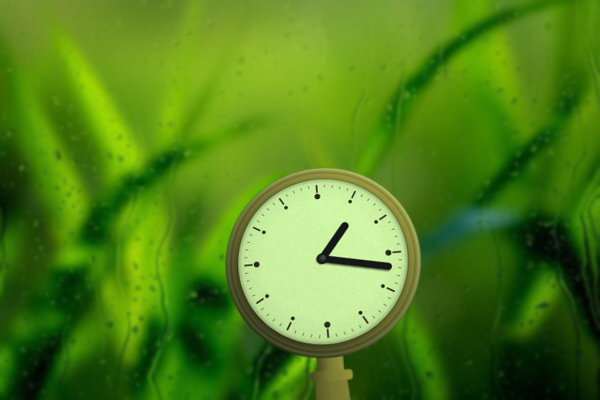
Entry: h=1 m=17
